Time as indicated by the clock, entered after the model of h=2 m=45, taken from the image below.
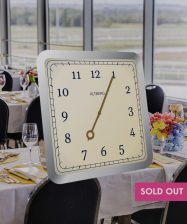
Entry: h=7 m=5
